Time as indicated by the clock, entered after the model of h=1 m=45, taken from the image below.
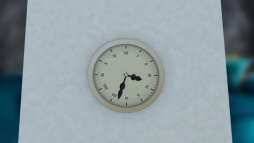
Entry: h=3 m=33
